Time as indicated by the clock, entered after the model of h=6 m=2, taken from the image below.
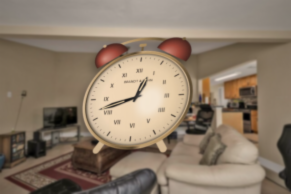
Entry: h=12 m=42
